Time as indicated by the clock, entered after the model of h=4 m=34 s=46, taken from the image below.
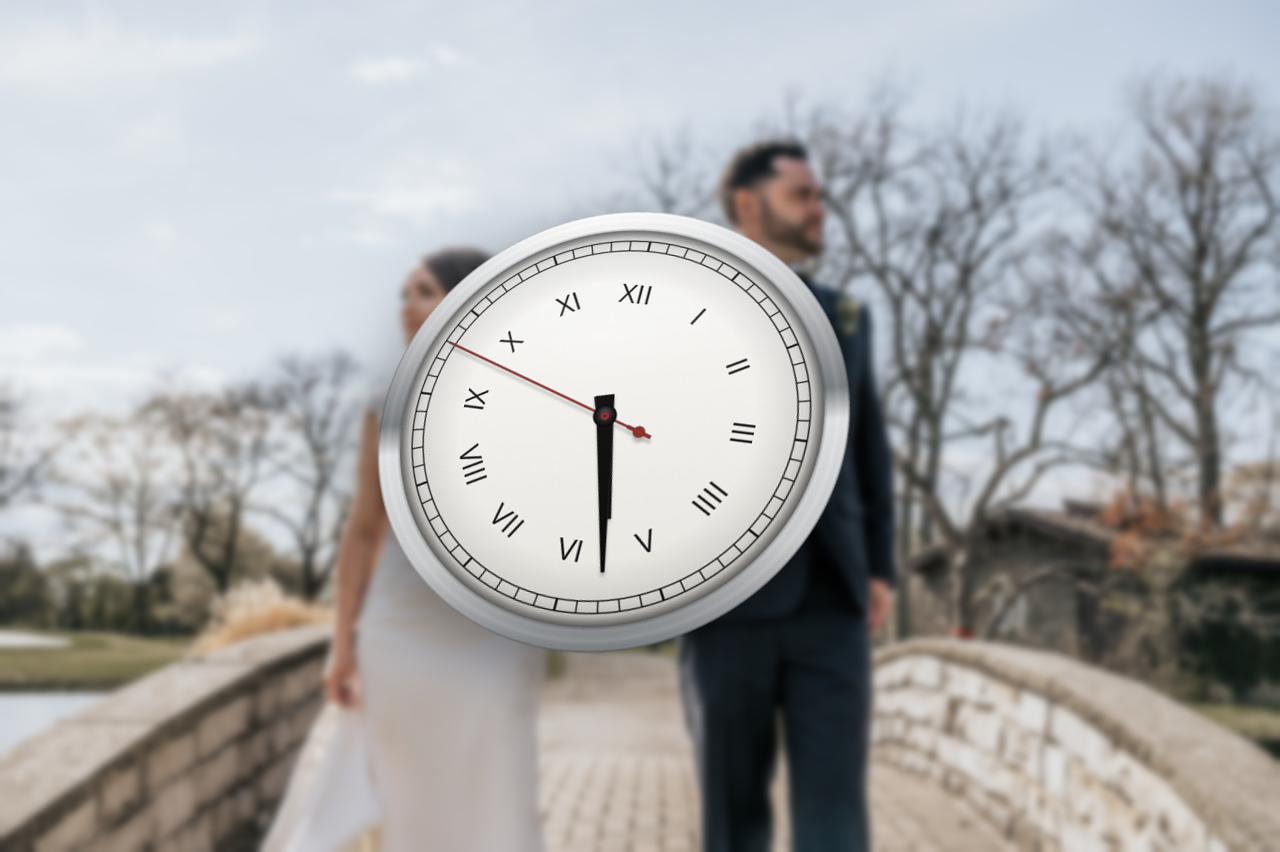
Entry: h=5 m=27 s=48
